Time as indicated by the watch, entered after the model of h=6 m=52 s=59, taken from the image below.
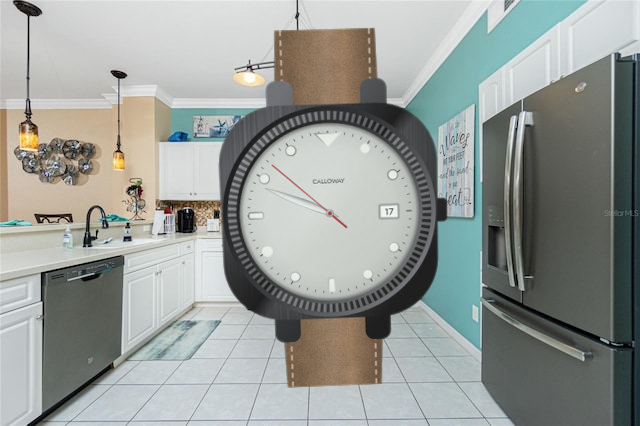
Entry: h=9 m=48 s=52
